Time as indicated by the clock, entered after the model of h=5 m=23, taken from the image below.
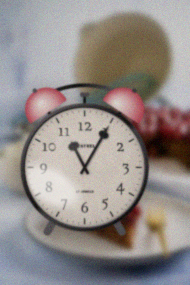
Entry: h=11 m=5
